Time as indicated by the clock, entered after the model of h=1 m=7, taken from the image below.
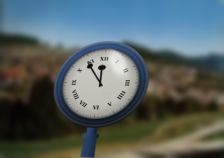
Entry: h=11 m=54
